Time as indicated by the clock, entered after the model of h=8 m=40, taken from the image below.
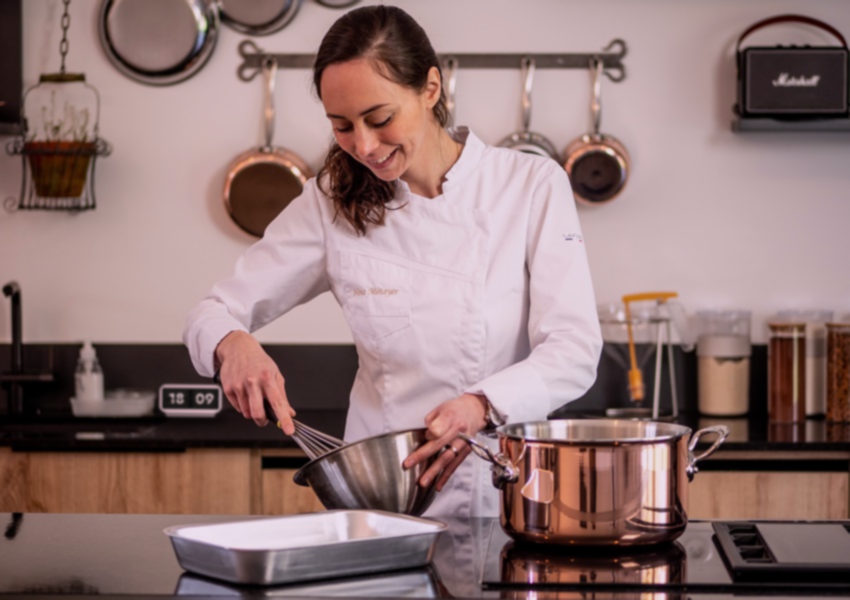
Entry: h=18 m=9
